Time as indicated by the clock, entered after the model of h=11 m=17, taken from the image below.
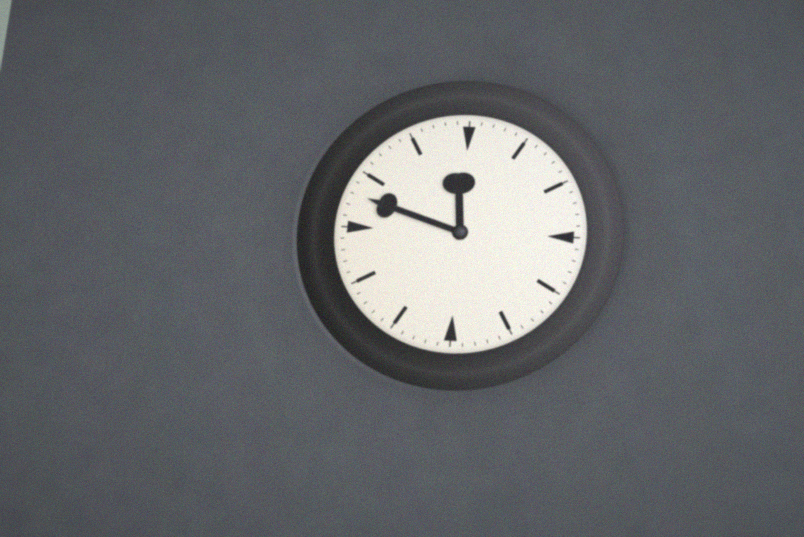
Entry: h=11 m=48
